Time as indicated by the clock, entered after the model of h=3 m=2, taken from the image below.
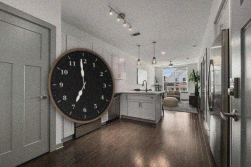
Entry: h=6 m=59
